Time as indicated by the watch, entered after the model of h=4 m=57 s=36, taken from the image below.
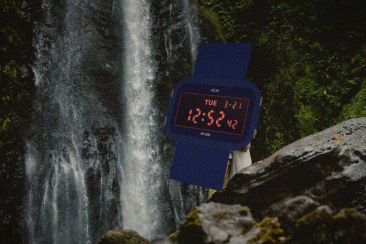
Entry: h=12 m=52 s=42
